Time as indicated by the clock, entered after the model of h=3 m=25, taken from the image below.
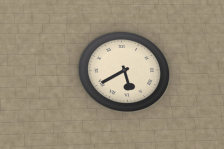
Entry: h=5 m=40
